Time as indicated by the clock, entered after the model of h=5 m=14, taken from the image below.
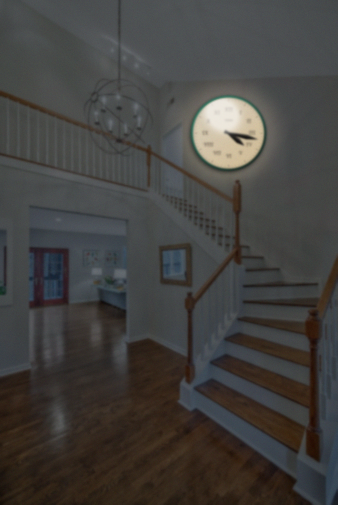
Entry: h=4 m=17
